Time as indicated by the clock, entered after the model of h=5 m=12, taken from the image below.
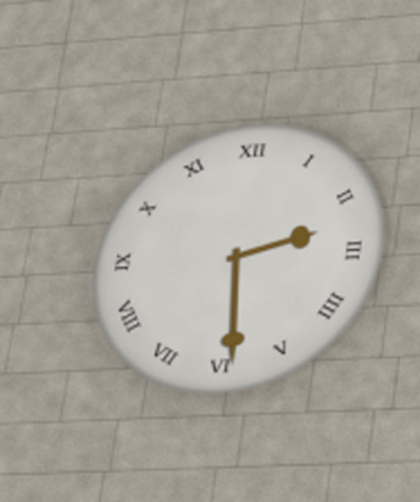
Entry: h=2 m=29
